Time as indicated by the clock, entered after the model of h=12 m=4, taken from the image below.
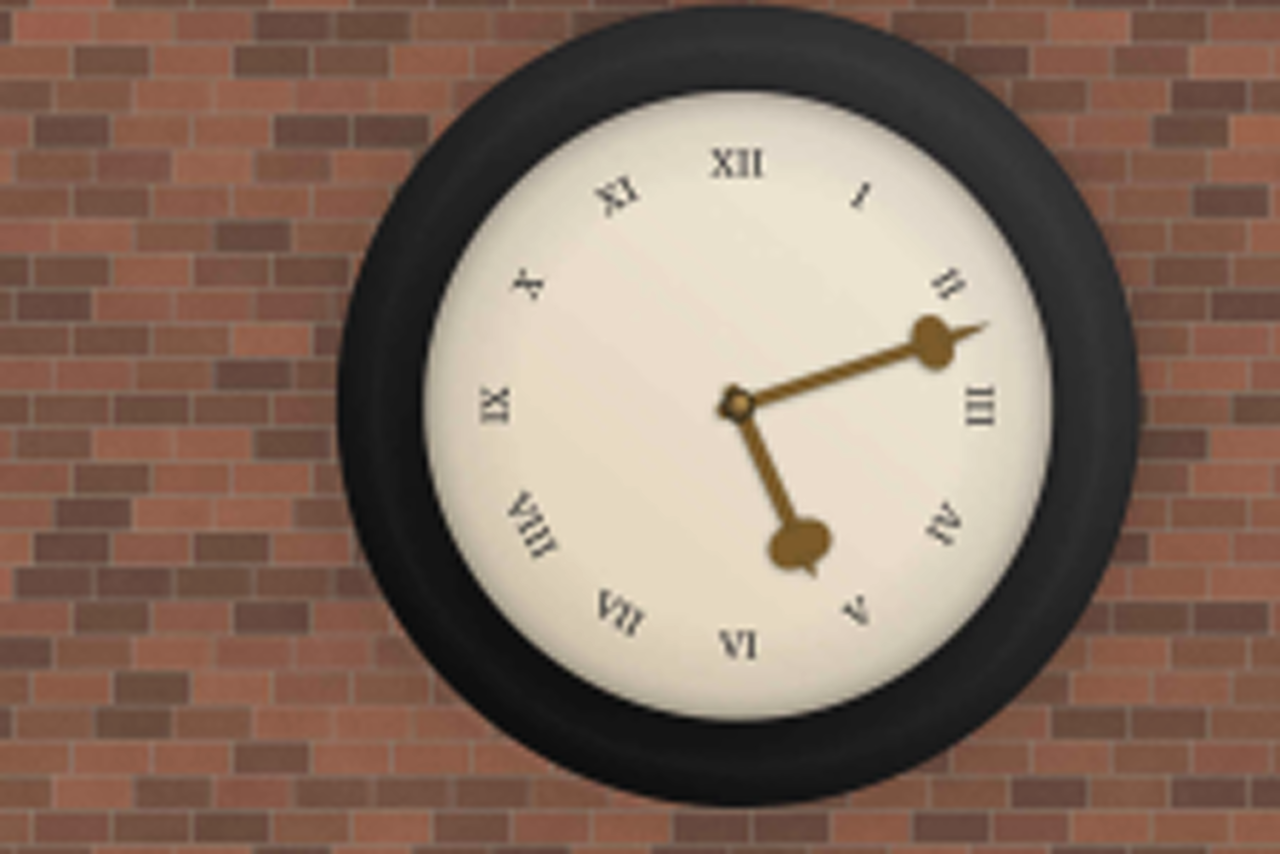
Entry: h=5 m=12
